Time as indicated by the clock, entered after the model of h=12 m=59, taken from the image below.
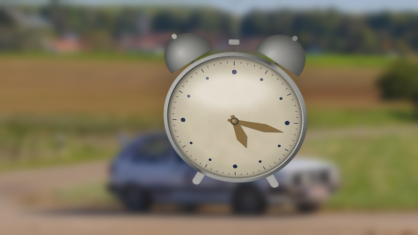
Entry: h=5 m=17
